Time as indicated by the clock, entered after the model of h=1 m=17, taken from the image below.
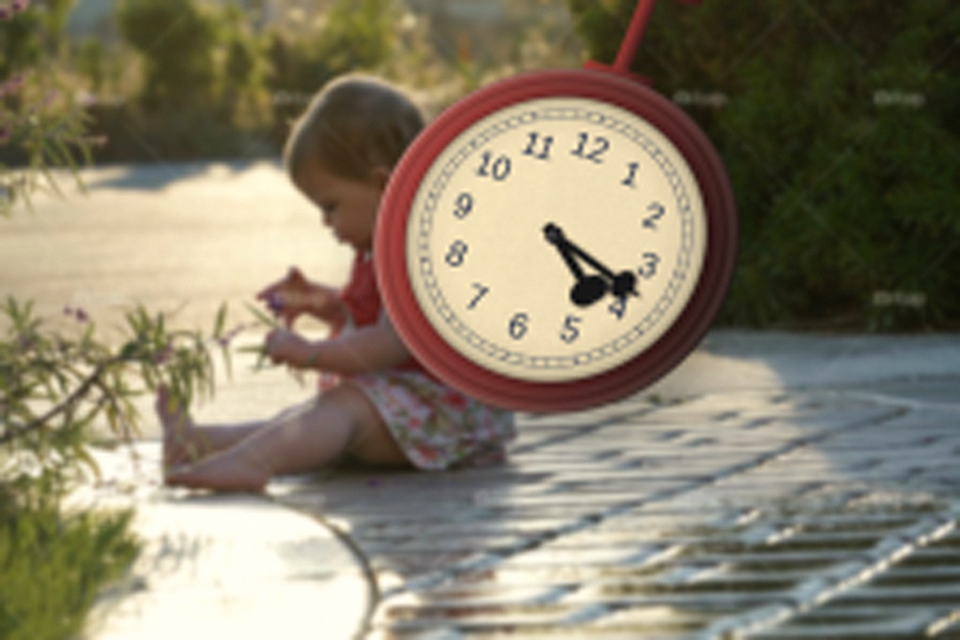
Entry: h=4 m=18
